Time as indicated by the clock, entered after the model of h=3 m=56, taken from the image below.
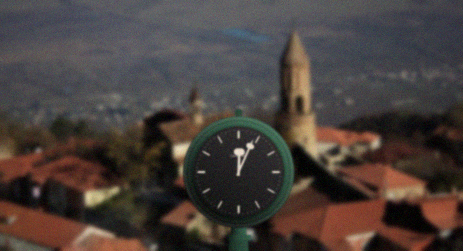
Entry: h=12 m=4
